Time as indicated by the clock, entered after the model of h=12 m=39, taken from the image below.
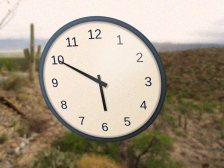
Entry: h=5 m=50
